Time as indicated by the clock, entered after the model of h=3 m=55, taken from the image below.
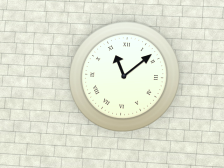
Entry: h=11 m=8
